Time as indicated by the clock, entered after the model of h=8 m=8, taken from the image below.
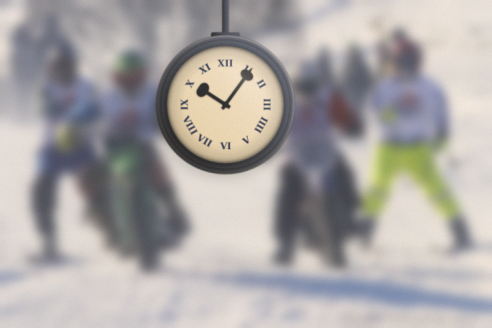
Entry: h=10 m=6
